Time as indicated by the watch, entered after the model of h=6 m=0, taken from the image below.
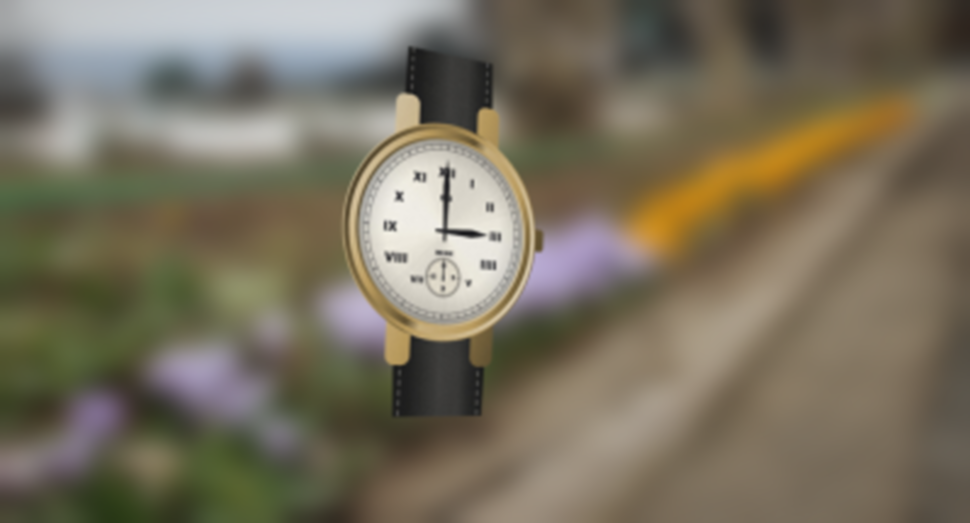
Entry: h=3 m=0
